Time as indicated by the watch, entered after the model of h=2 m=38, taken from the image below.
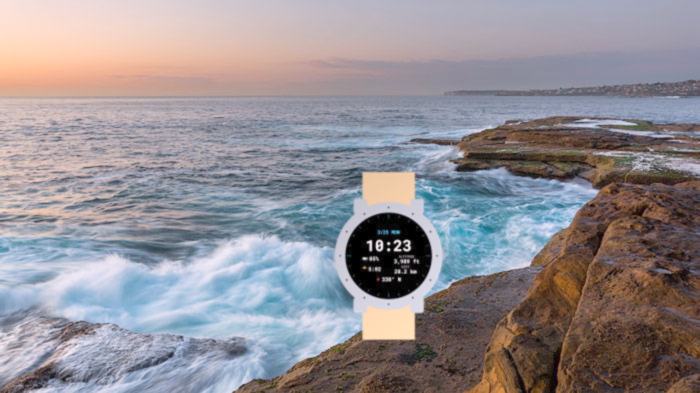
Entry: h=10 m=23
